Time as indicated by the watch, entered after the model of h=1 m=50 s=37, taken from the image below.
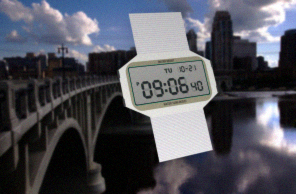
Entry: h=9 m=6 s=40
